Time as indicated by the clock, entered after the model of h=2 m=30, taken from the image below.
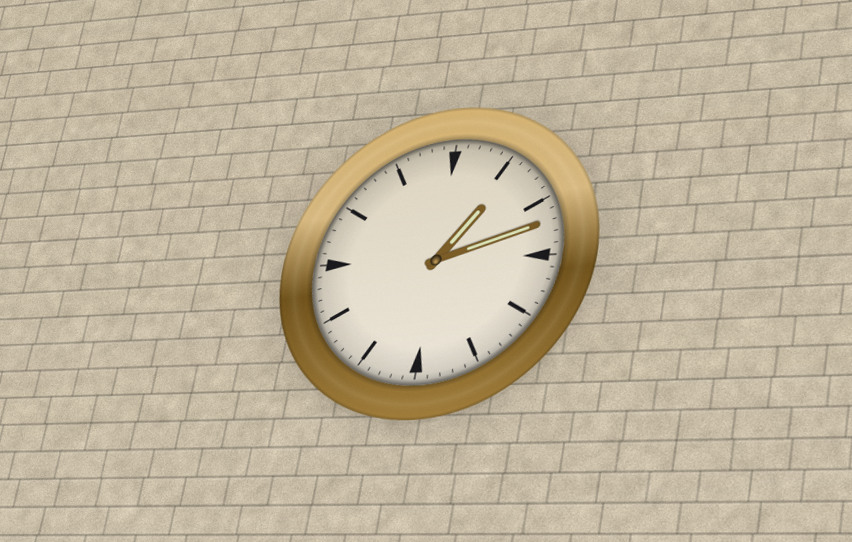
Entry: h=1 m=12
